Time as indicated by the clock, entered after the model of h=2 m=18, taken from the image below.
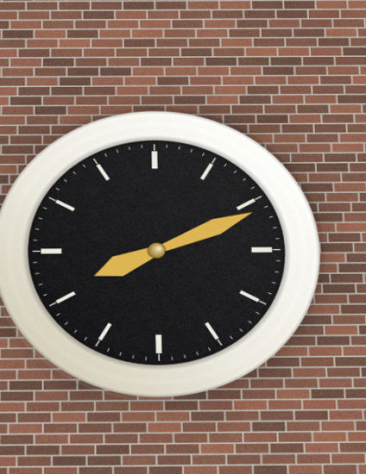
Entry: h=8 m=11
